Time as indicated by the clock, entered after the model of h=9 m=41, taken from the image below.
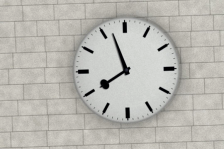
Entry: h=7 m=57
